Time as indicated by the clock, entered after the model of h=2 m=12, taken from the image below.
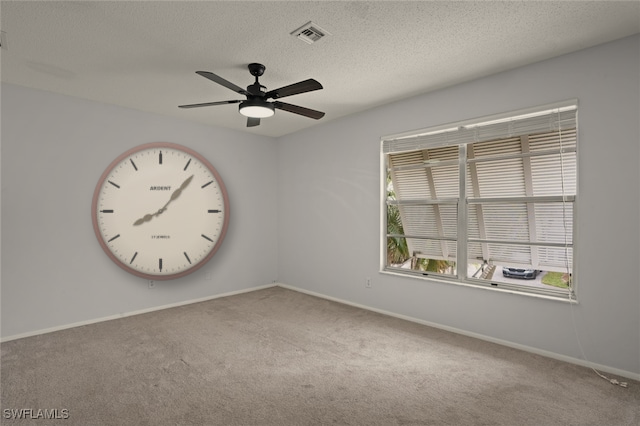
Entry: h=8 m=7
